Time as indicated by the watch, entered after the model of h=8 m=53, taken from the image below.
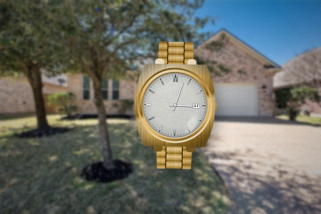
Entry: h=3 m=3
